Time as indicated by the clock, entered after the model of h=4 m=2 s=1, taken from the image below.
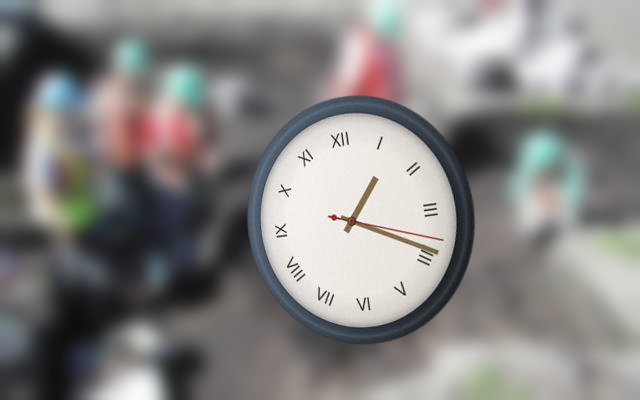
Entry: h=1 m=19 s=18
